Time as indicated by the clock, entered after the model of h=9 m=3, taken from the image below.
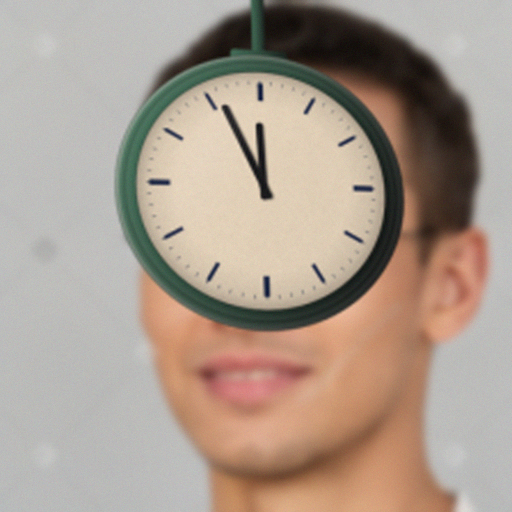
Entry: h=11 m=56
